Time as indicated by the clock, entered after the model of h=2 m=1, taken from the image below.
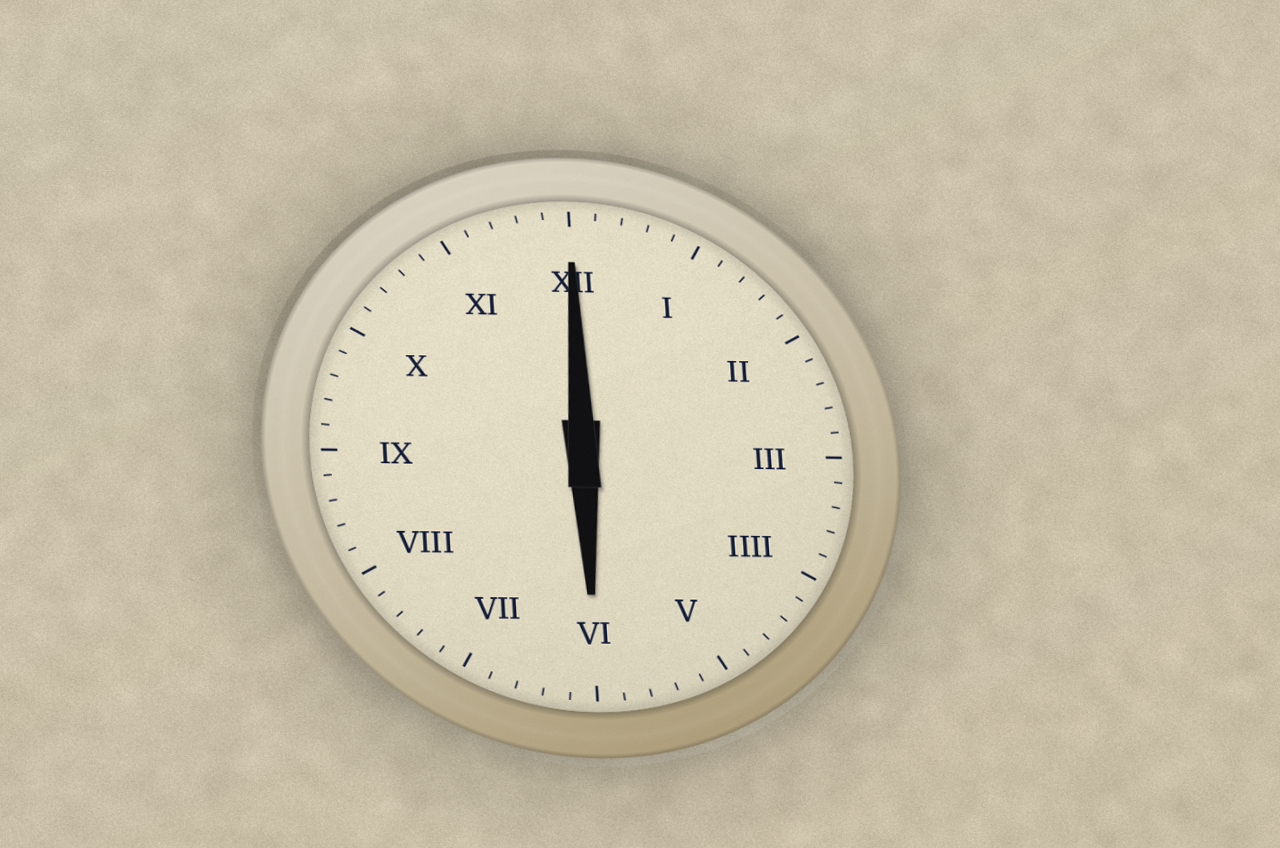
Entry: h=6 m=0
